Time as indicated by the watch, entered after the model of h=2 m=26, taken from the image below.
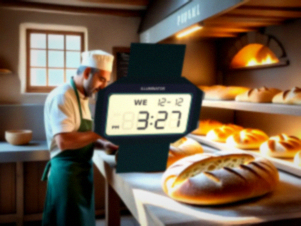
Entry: h=3 m=27
